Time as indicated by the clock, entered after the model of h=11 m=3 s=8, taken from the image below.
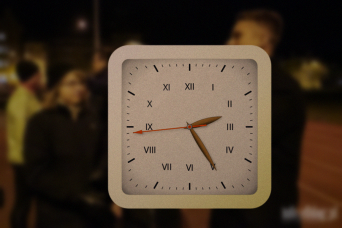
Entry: h=2 m=24 s=44
